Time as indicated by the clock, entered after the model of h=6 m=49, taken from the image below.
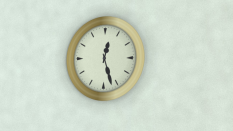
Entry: h=12 m=27
